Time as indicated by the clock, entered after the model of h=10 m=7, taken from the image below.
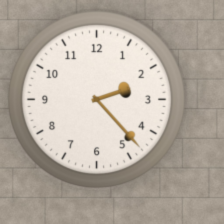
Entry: h=2 m=23
